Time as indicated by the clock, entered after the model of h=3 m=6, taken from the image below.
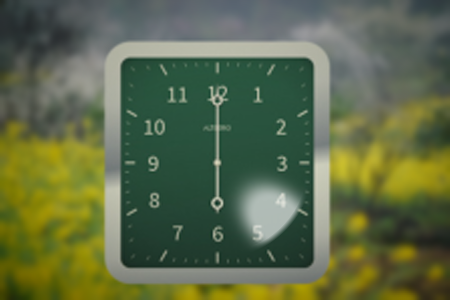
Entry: h=6 m=0
